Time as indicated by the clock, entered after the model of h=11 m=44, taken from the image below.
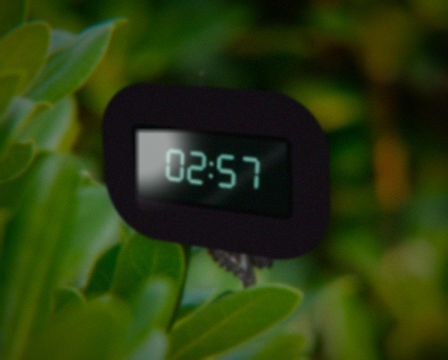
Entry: h=2 m=57
